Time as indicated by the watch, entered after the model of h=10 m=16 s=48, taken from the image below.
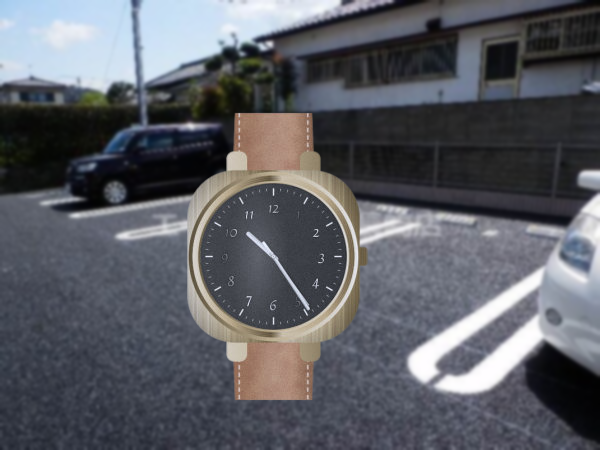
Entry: h=10 m=24 s=24
